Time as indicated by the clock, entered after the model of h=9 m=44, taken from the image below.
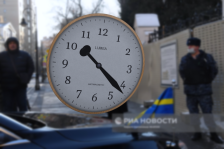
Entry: h=10 m=22
